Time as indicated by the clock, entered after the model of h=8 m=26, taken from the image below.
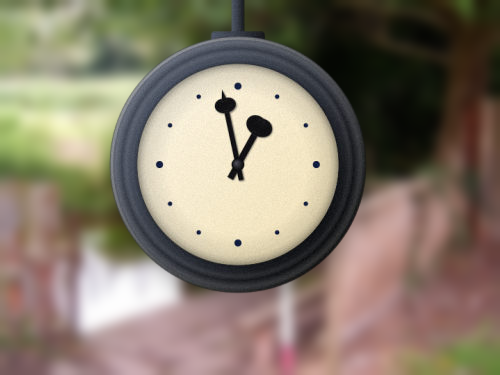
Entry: h=12 m=58
